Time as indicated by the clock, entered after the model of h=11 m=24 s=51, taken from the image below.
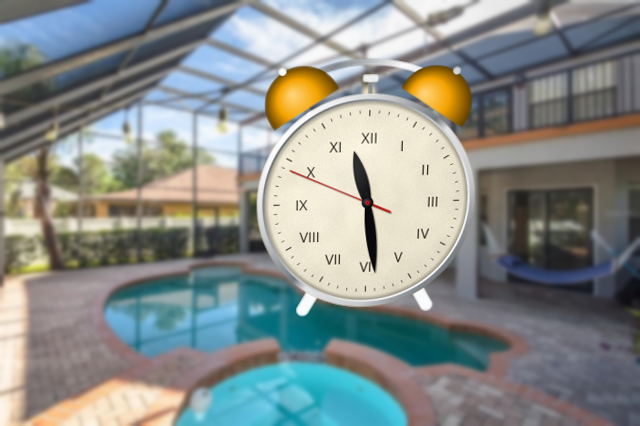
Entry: h=11 m=28 s=49
